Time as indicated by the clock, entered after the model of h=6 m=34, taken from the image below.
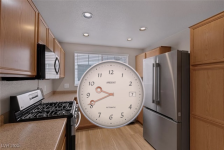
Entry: h=9 m=41
